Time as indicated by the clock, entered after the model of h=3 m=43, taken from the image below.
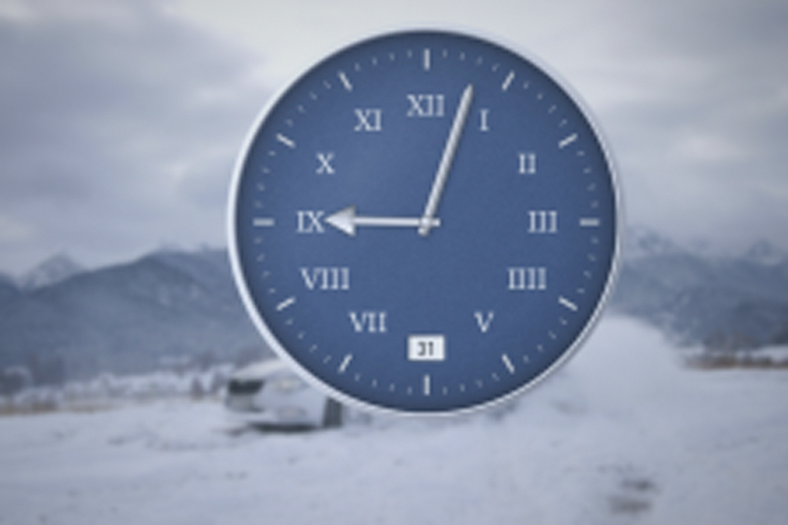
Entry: h=9 m=3
